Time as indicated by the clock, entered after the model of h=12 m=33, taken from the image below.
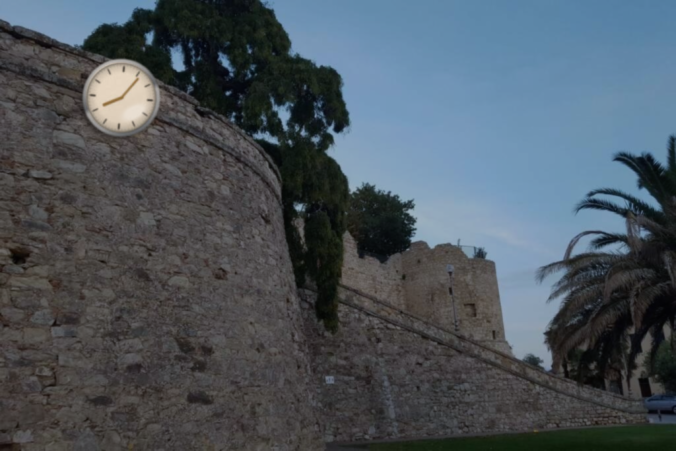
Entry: h=8 m=6
